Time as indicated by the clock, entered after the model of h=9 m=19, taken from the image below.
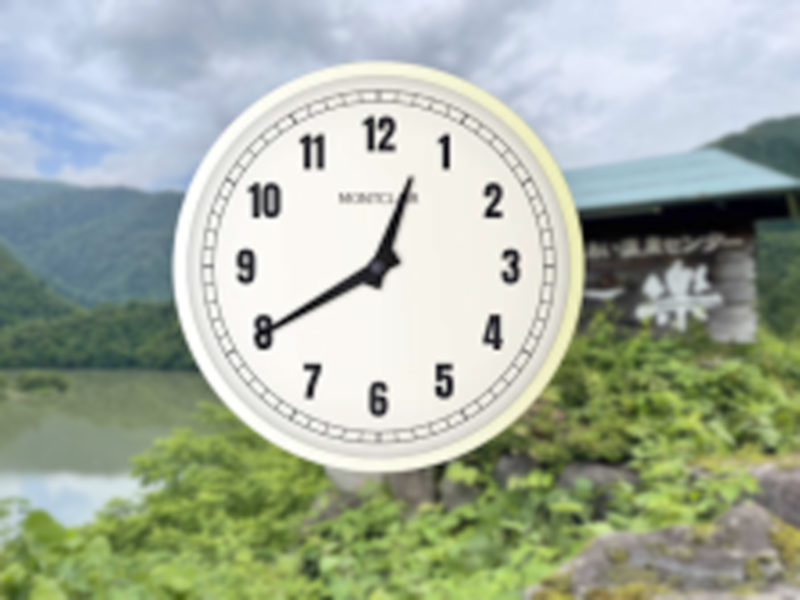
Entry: h=12 m=40
